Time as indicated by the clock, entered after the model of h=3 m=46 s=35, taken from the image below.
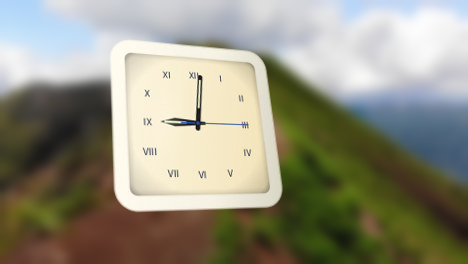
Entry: h=9 m=1 s=15
